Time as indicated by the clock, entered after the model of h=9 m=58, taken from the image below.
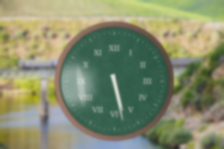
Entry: h=5 m=28
